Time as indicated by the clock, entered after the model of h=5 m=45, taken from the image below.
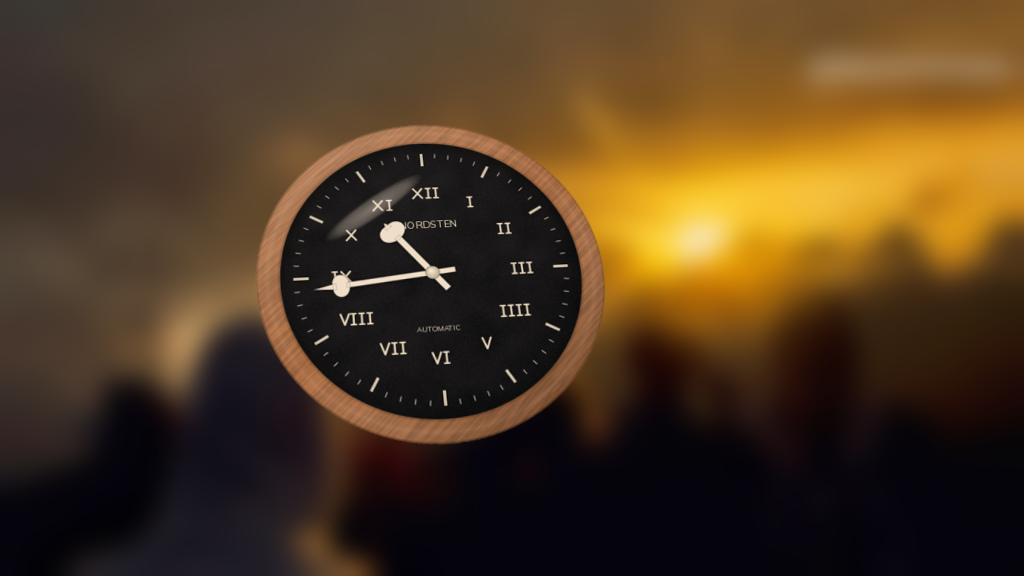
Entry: h=10 m=44
